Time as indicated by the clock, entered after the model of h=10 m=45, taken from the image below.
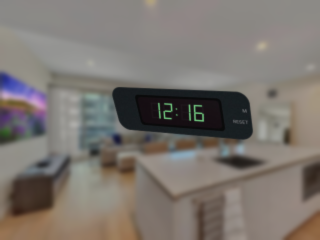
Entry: h=12 m=16
